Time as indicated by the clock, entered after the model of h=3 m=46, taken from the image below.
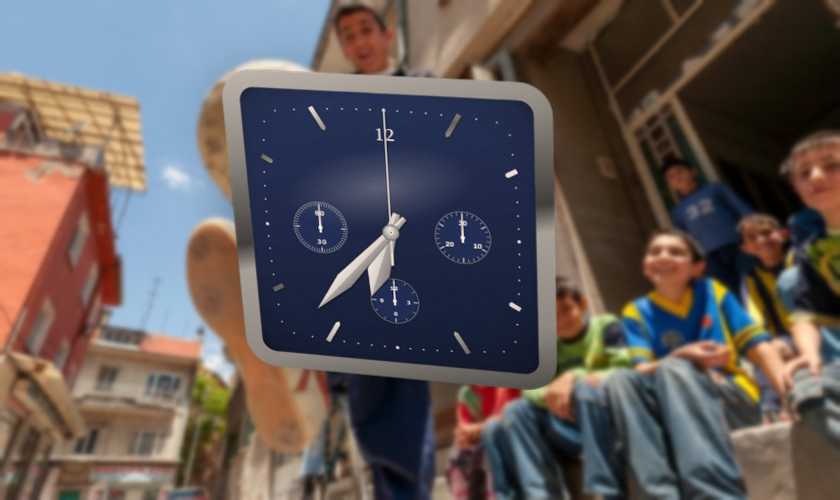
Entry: h=6 m=37
